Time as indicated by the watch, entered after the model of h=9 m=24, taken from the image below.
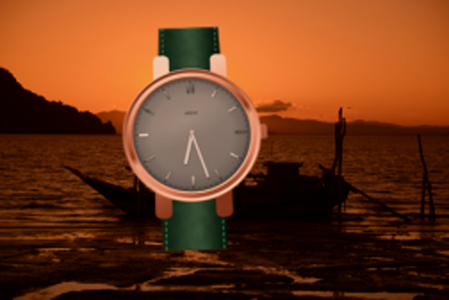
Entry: h=6 m=27
